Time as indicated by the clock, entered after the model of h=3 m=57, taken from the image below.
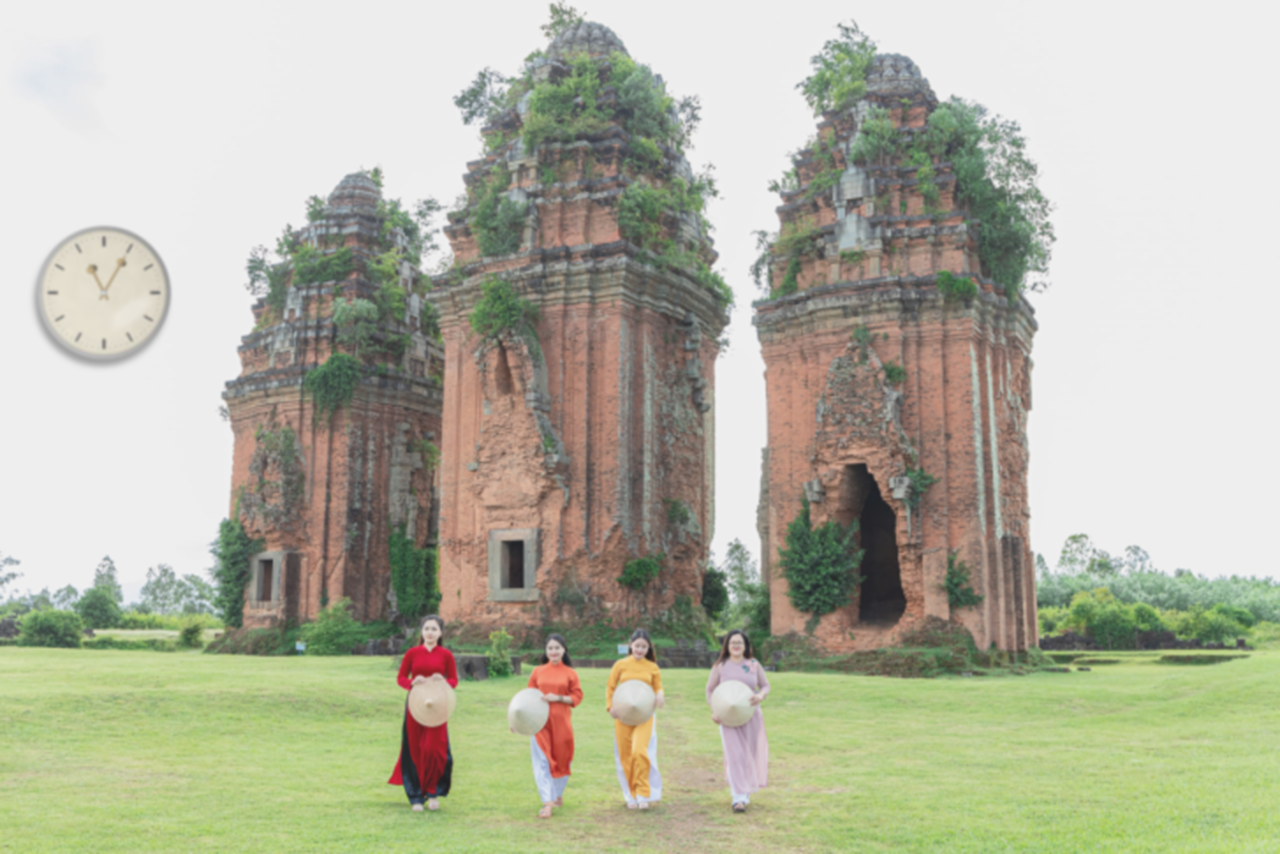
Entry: h=11 m=5
